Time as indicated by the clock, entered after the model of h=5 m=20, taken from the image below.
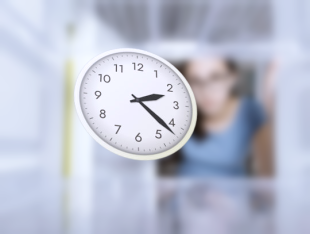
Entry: h=2 m=22
